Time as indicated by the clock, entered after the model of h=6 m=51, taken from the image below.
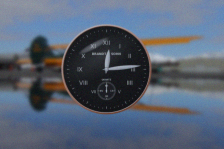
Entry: h=12 m=14
